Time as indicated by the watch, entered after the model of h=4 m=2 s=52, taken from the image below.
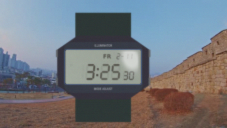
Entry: h=3 m=25 s=30
